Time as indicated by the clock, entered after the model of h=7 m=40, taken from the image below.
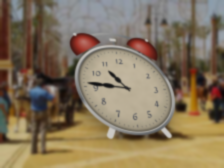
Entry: h=10 m=46
